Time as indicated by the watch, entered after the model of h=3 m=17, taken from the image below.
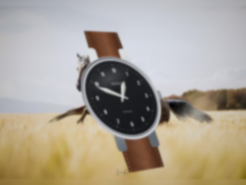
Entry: h=12 m=49
